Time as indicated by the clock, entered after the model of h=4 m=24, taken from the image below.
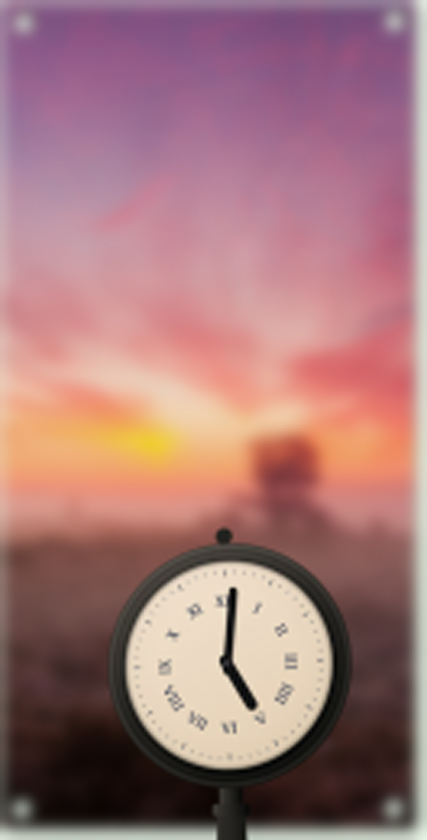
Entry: h=5 m=1
